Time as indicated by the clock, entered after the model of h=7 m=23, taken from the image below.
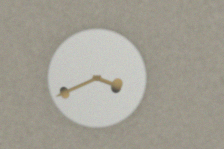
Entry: h=3 m=41
